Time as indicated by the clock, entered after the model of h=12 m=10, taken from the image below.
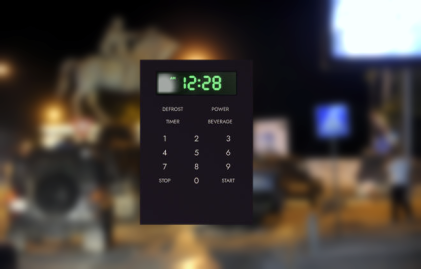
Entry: h=12 m=28
